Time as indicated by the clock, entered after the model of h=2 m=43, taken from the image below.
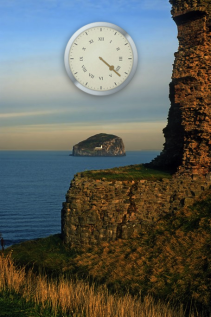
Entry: h=4 m=22
